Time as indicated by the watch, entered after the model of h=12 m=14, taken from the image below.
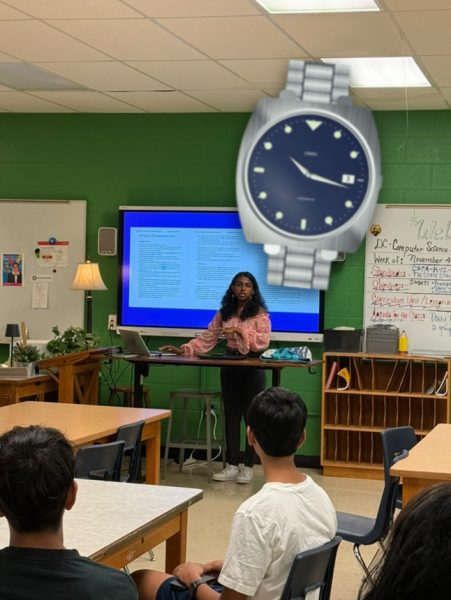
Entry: h=10 m=17
